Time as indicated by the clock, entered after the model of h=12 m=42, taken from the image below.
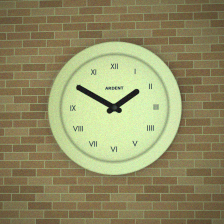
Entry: h=1 m=50
